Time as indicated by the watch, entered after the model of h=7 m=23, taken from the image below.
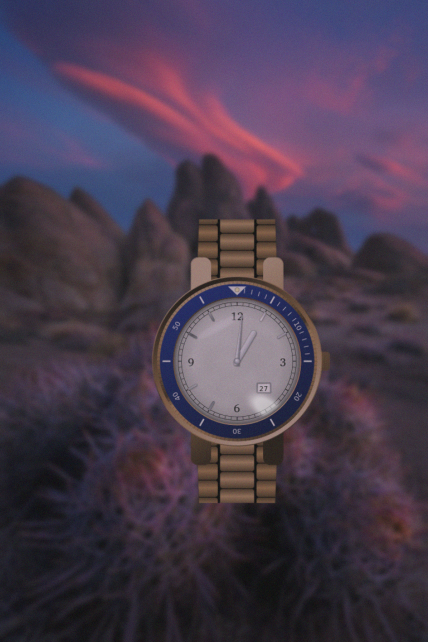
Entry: h=1 m=1
